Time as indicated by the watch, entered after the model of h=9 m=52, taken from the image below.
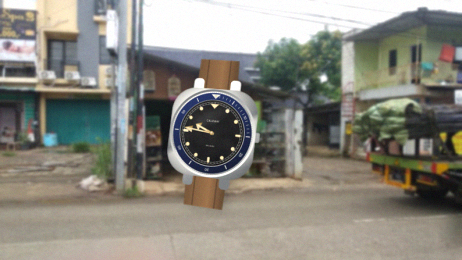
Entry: h=9 m=46
